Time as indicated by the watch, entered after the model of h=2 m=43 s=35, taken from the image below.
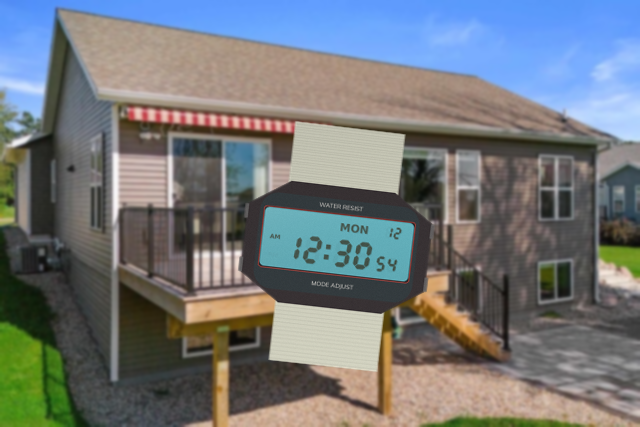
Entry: h=12 m=30 s=54
